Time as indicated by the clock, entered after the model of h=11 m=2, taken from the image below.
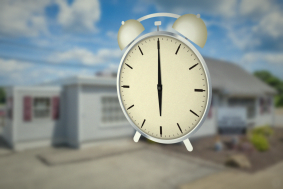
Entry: h=6 m=0
